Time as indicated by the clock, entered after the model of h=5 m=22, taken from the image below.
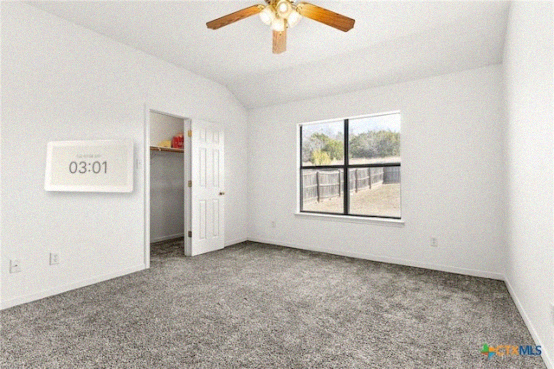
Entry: h=3 m=1
